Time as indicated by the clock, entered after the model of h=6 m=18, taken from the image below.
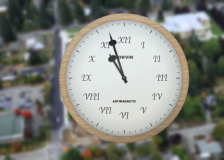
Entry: h=10 m=57
